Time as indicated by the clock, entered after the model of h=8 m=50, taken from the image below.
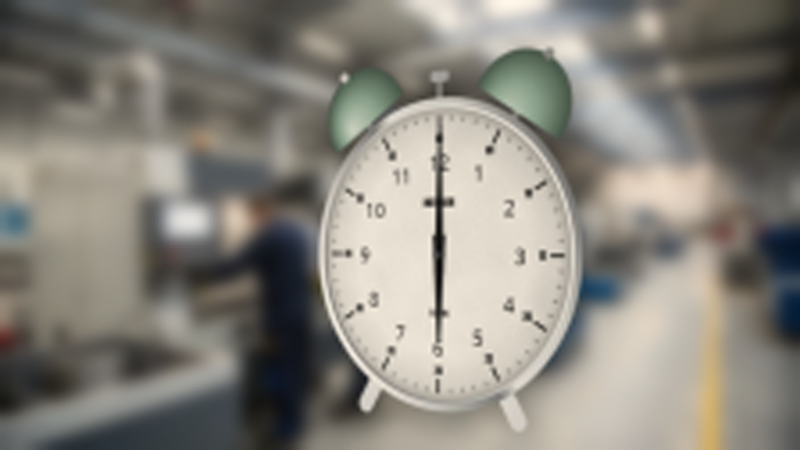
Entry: h=6 m=0
